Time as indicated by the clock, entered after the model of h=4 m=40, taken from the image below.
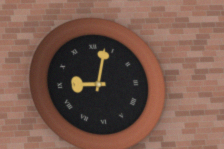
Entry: h=9 m=3
